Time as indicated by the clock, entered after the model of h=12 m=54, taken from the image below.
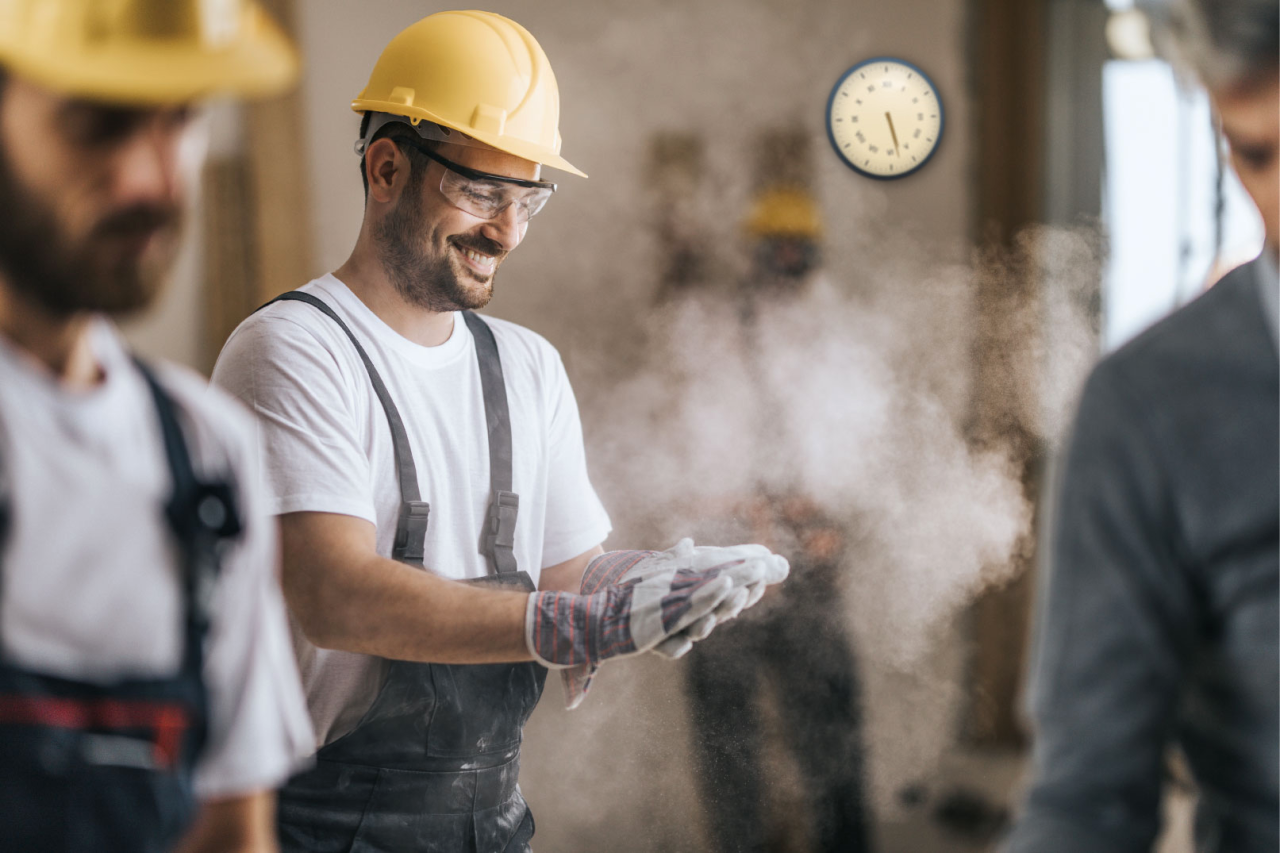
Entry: h=5 m=28
